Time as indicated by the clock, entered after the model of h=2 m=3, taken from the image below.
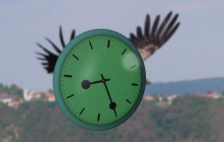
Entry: h=8 m=25
